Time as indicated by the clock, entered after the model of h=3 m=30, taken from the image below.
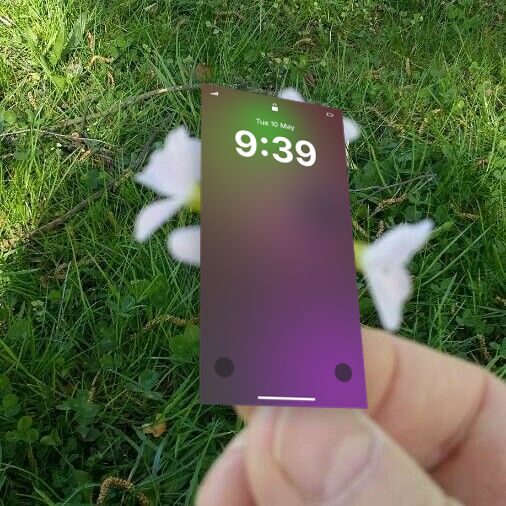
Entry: h=9 m=39
